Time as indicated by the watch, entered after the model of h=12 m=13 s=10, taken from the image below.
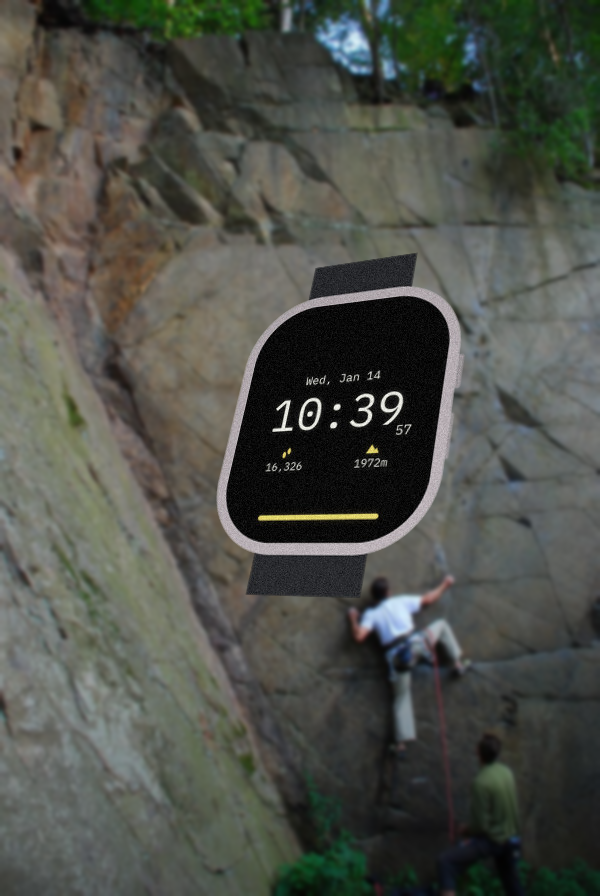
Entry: h=10 m=39 s=57
